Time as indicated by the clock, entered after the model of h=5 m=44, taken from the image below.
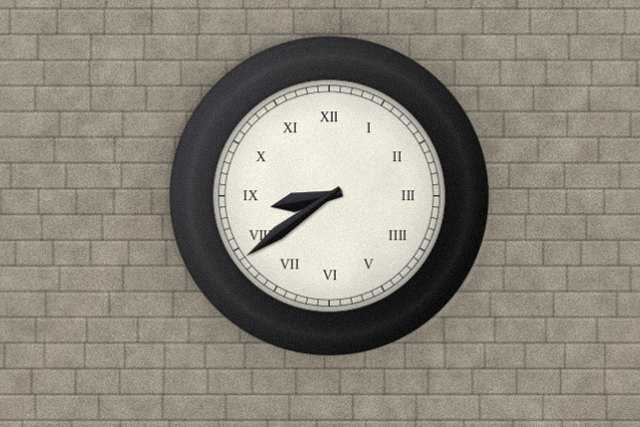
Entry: h=8 m=39
